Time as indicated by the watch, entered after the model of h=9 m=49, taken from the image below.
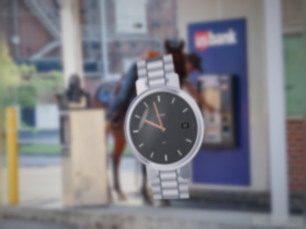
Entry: h=9 m=58
